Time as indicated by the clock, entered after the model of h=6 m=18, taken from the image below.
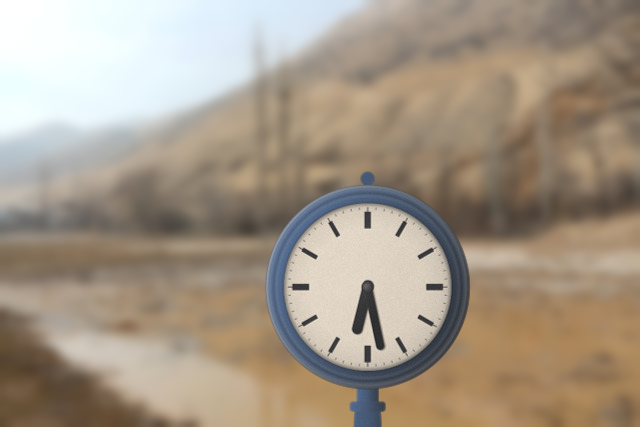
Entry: h=6 m=28
